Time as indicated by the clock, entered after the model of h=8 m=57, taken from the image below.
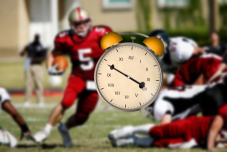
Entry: h=3 m=49
